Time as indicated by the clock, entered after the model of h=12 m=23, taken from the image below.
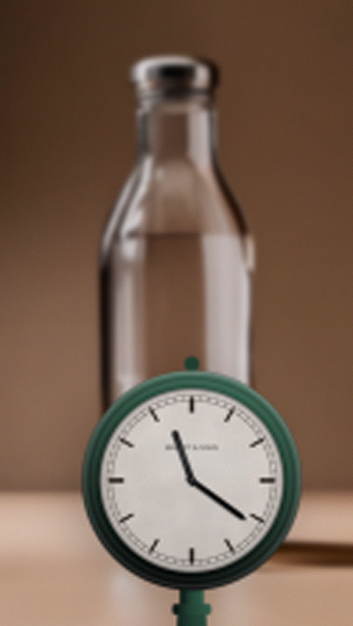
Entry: h=11 m=21
